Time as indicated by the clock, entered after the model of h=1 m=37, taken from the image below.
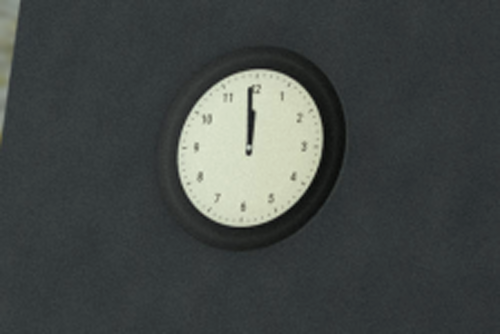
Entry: h=11 m=59
